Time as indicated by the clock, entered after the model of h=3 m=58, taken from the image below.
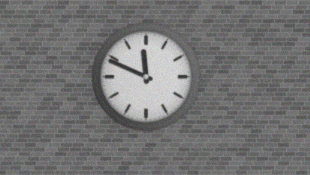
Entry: h=11 m=49
